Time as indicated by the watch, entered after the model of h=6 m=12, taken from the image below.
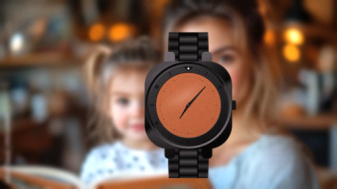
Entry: h=7 m=7
